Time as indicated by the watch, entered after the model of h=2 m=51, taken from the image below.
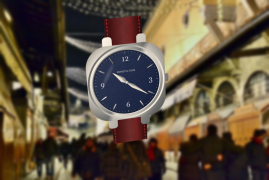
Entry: h=10 m=21
